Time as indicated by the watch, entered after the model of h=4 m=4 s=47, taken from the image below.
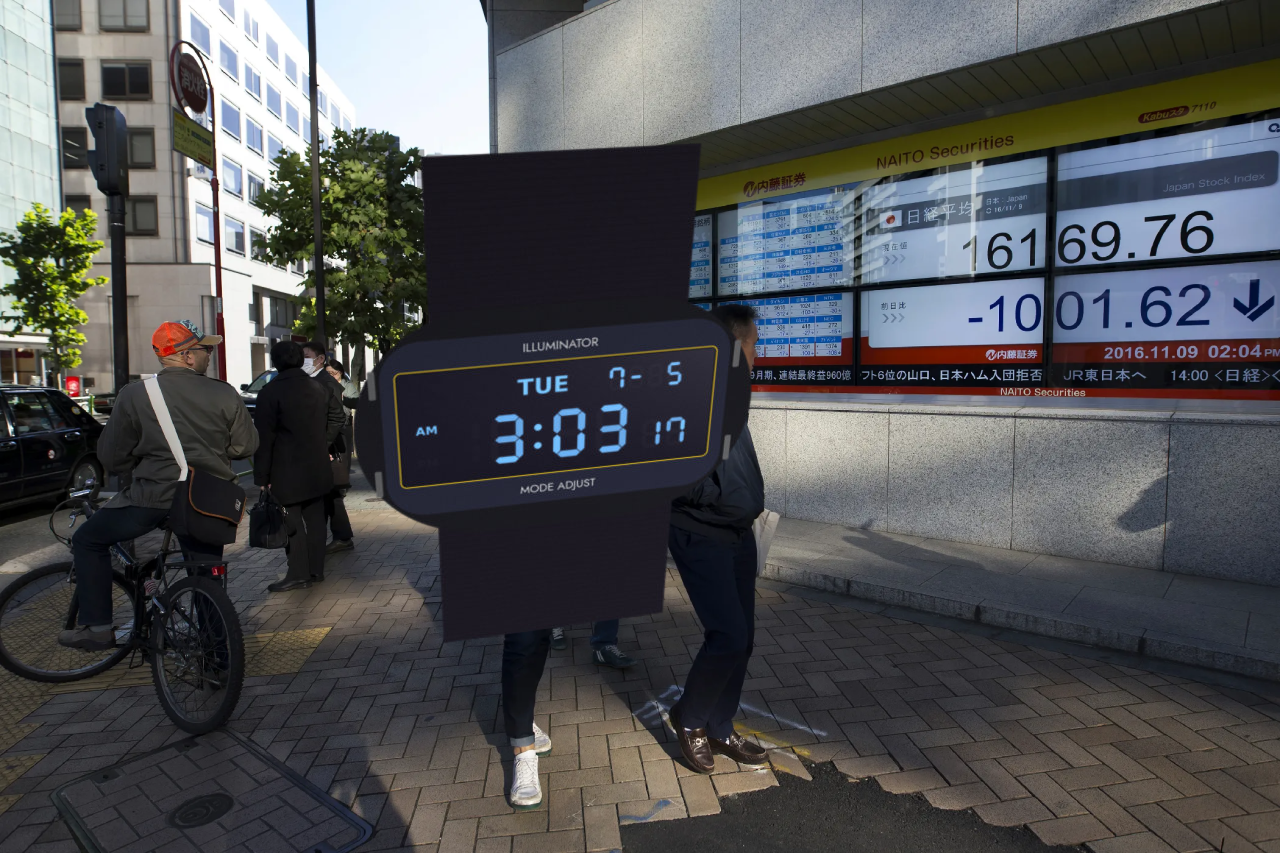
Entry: h=3 m=3 s=17
